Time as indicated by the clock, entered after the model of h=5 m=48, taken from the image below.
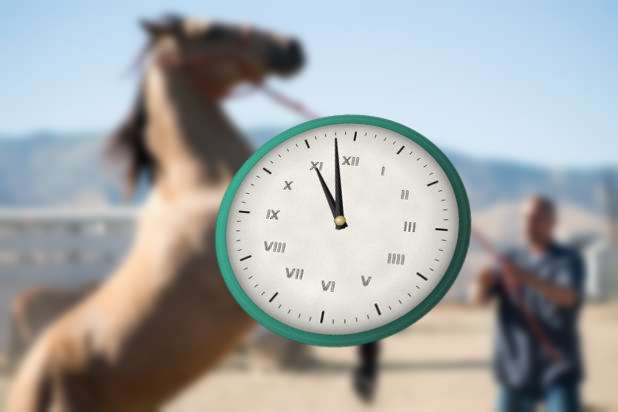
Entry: h=10 m=58
